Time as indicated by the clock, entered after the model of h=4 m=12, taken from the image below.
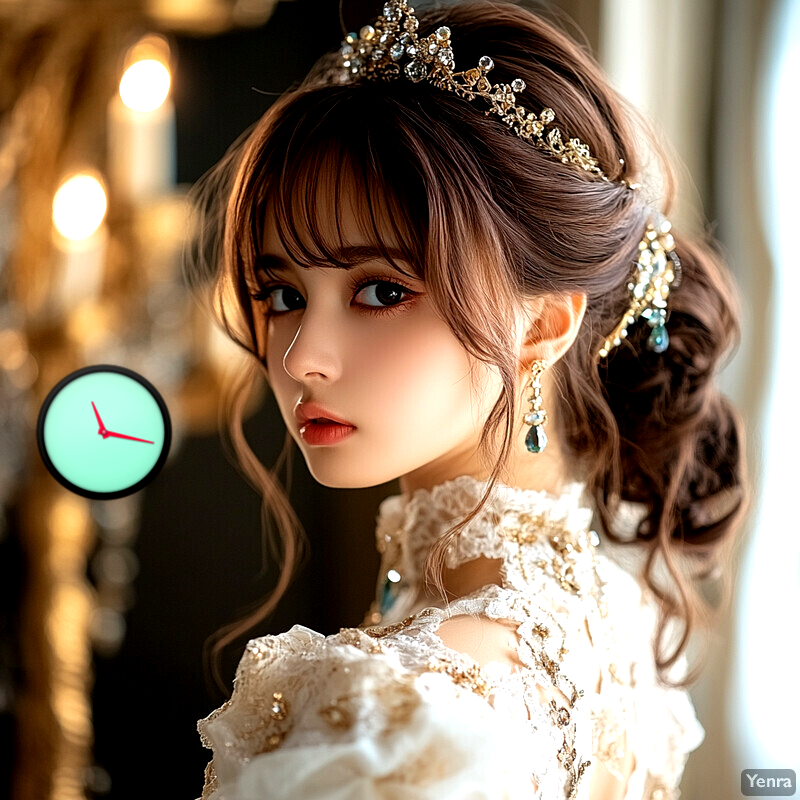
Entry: h=11 m=17
